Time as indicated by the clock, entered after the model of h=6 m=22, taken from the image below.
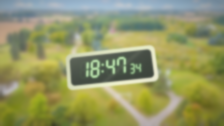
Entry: h=18 m=47
